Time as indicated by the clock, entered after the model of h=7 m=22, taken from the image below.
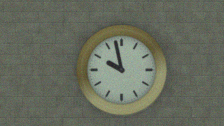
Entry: h=9 m=58
